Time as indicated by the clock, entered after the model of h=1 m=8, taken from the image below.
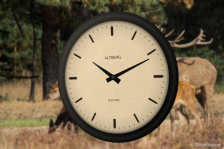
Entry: h=10 m=11
